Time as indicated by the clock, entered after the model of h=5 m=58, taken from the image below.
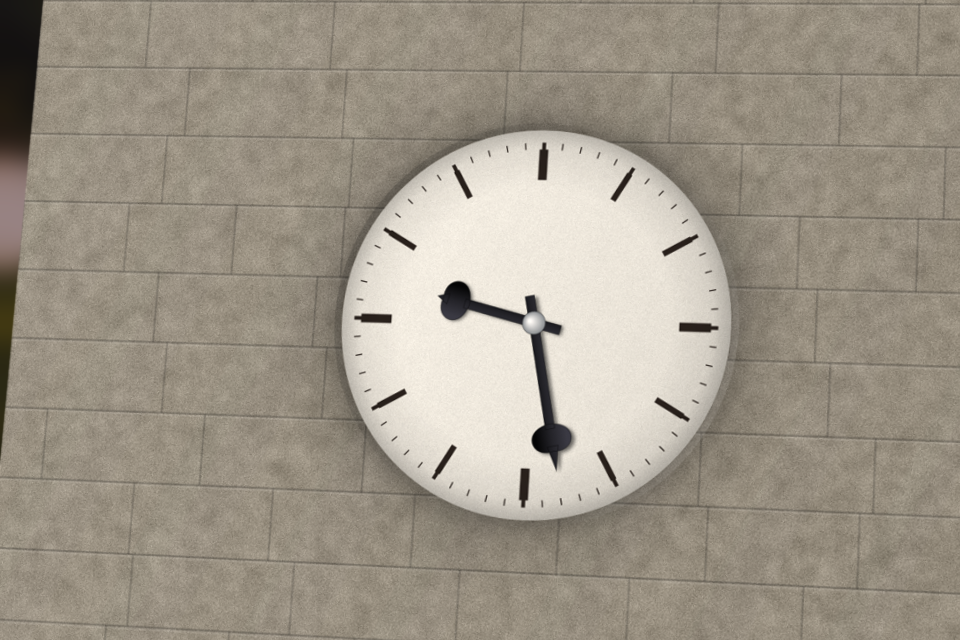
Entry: h=9 m=28
